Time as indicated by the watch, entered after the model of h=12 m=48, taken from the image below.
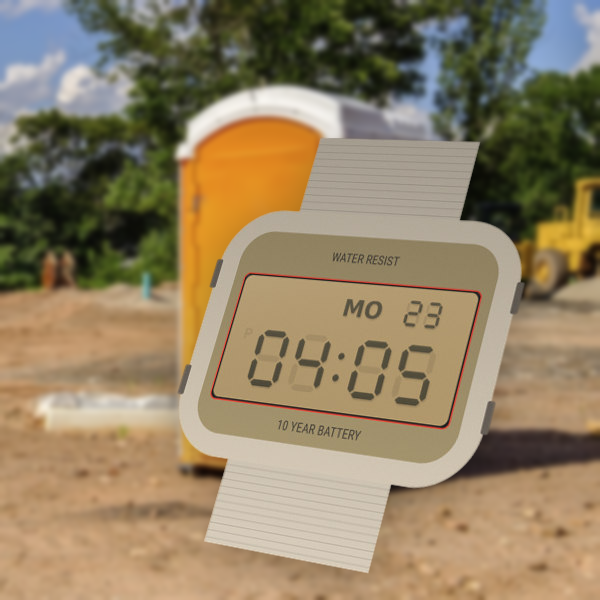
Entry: h=4 m=5
